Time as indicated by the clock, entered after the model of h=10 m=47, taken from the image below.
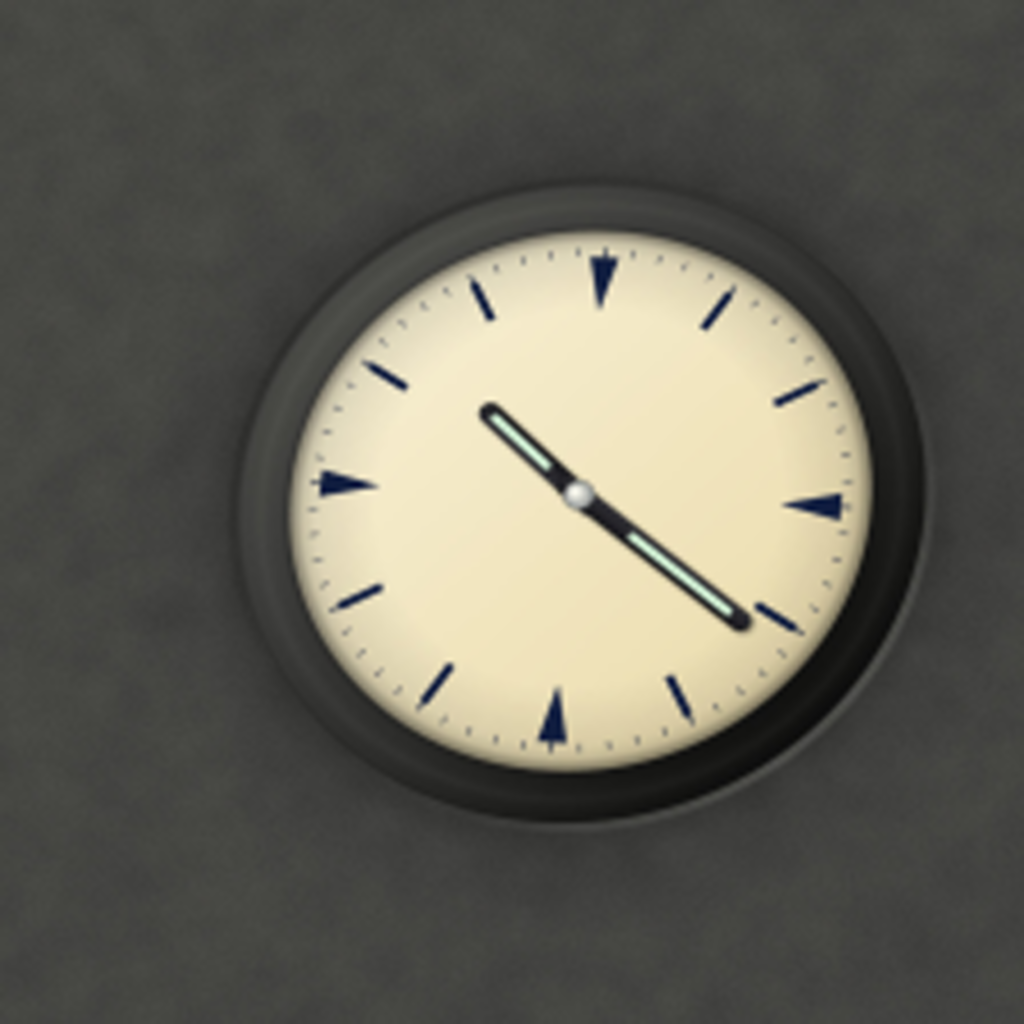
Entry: h=10 m=21
